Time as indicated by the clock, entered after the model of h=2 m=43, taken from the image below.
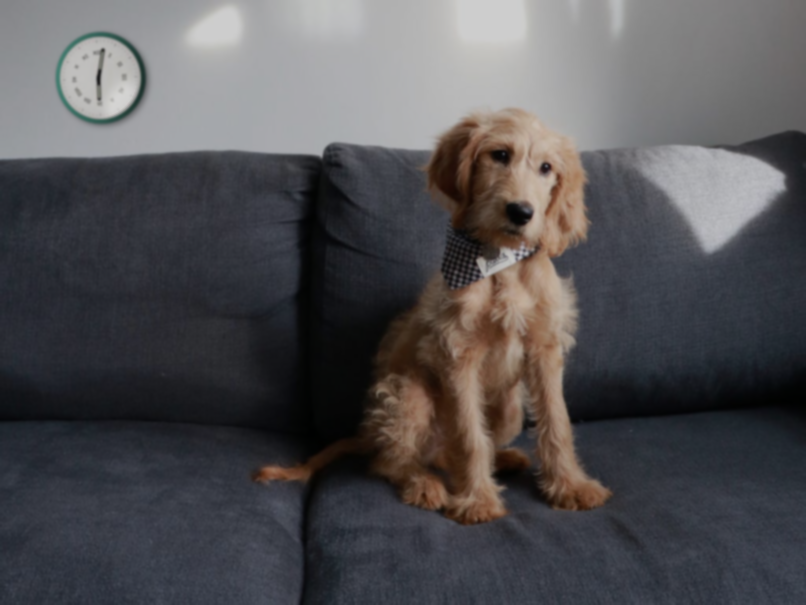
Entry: h=6 m=2
